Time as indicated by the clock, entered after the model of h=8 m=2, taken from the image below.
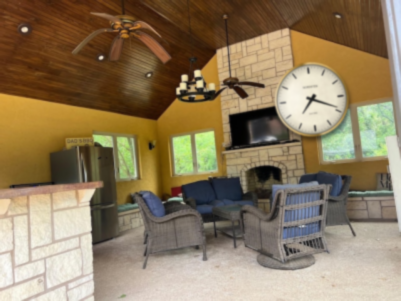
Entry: h=7 m=19
